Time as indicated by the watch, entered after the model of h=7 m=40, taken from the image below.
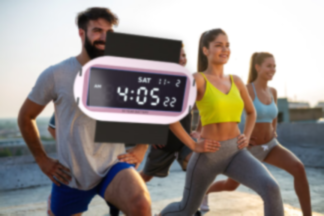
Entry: h=4 m=5
